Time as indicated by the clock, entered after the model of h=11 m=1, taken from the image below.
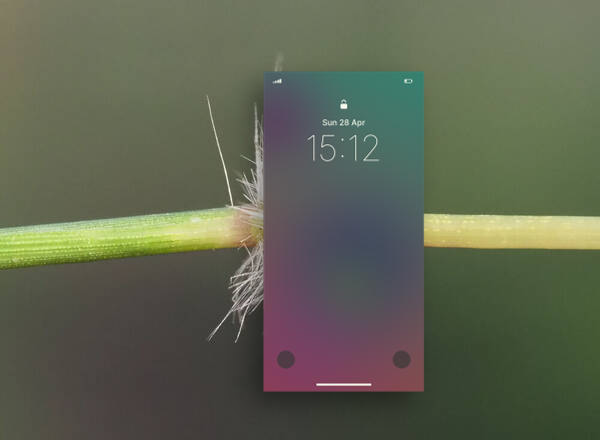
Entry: h=15 m=12
